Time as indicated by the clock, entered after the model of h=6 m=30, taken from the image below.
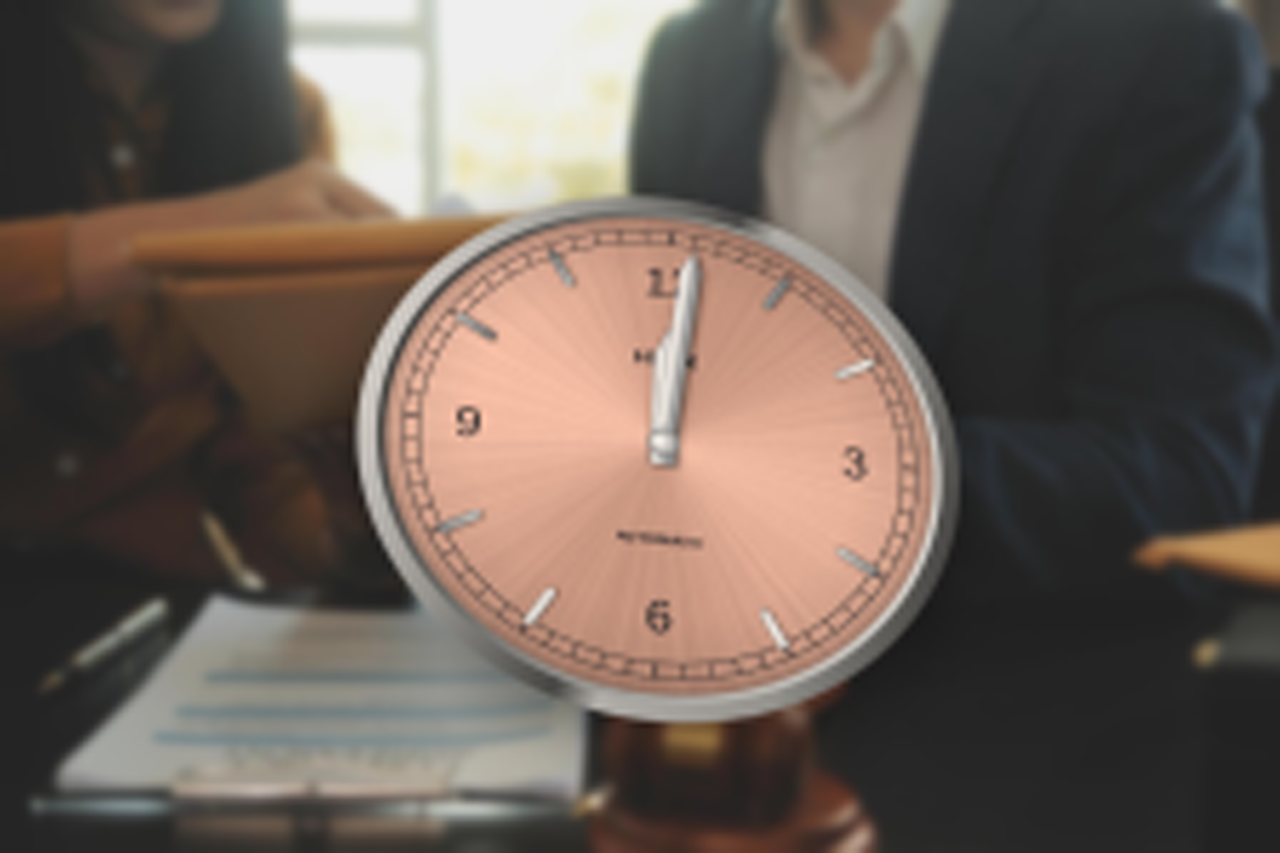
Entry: h=12 m=1
